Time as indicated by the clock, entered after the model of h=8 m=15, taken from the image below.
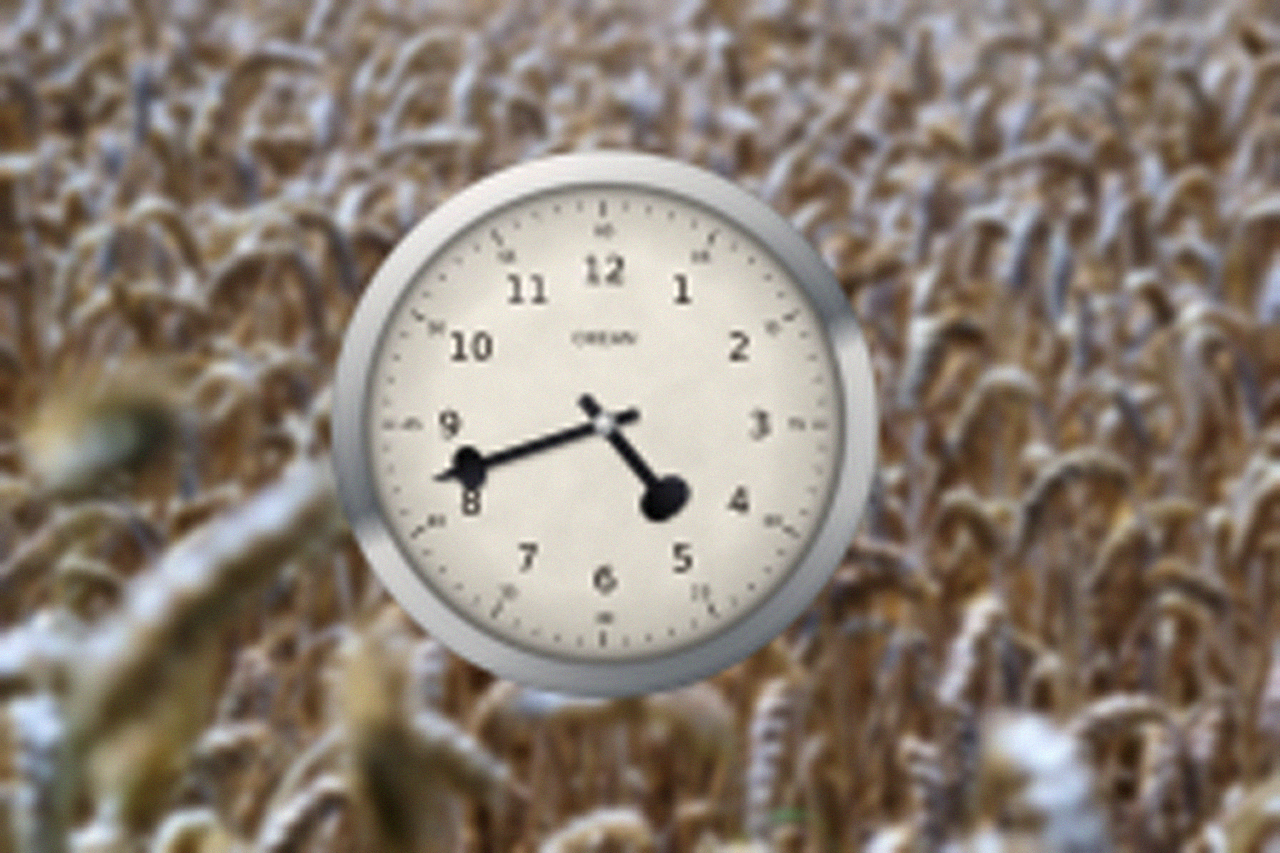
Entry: h=4 m=42
